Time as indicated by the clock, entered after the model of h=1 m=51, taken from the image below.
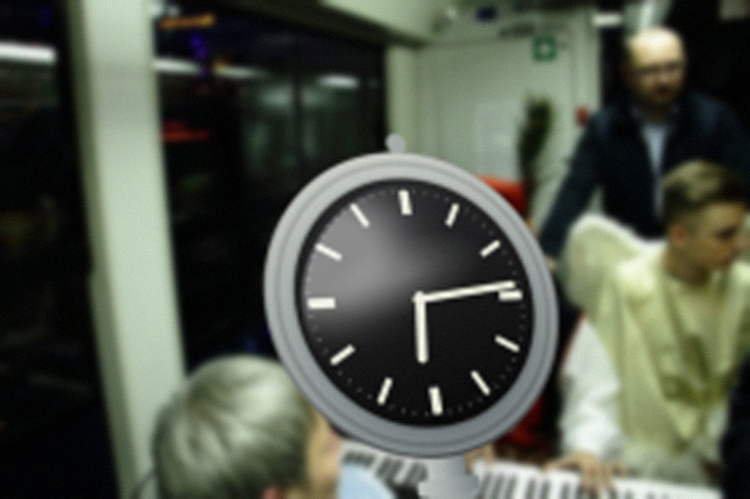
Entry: h=6 m=14
